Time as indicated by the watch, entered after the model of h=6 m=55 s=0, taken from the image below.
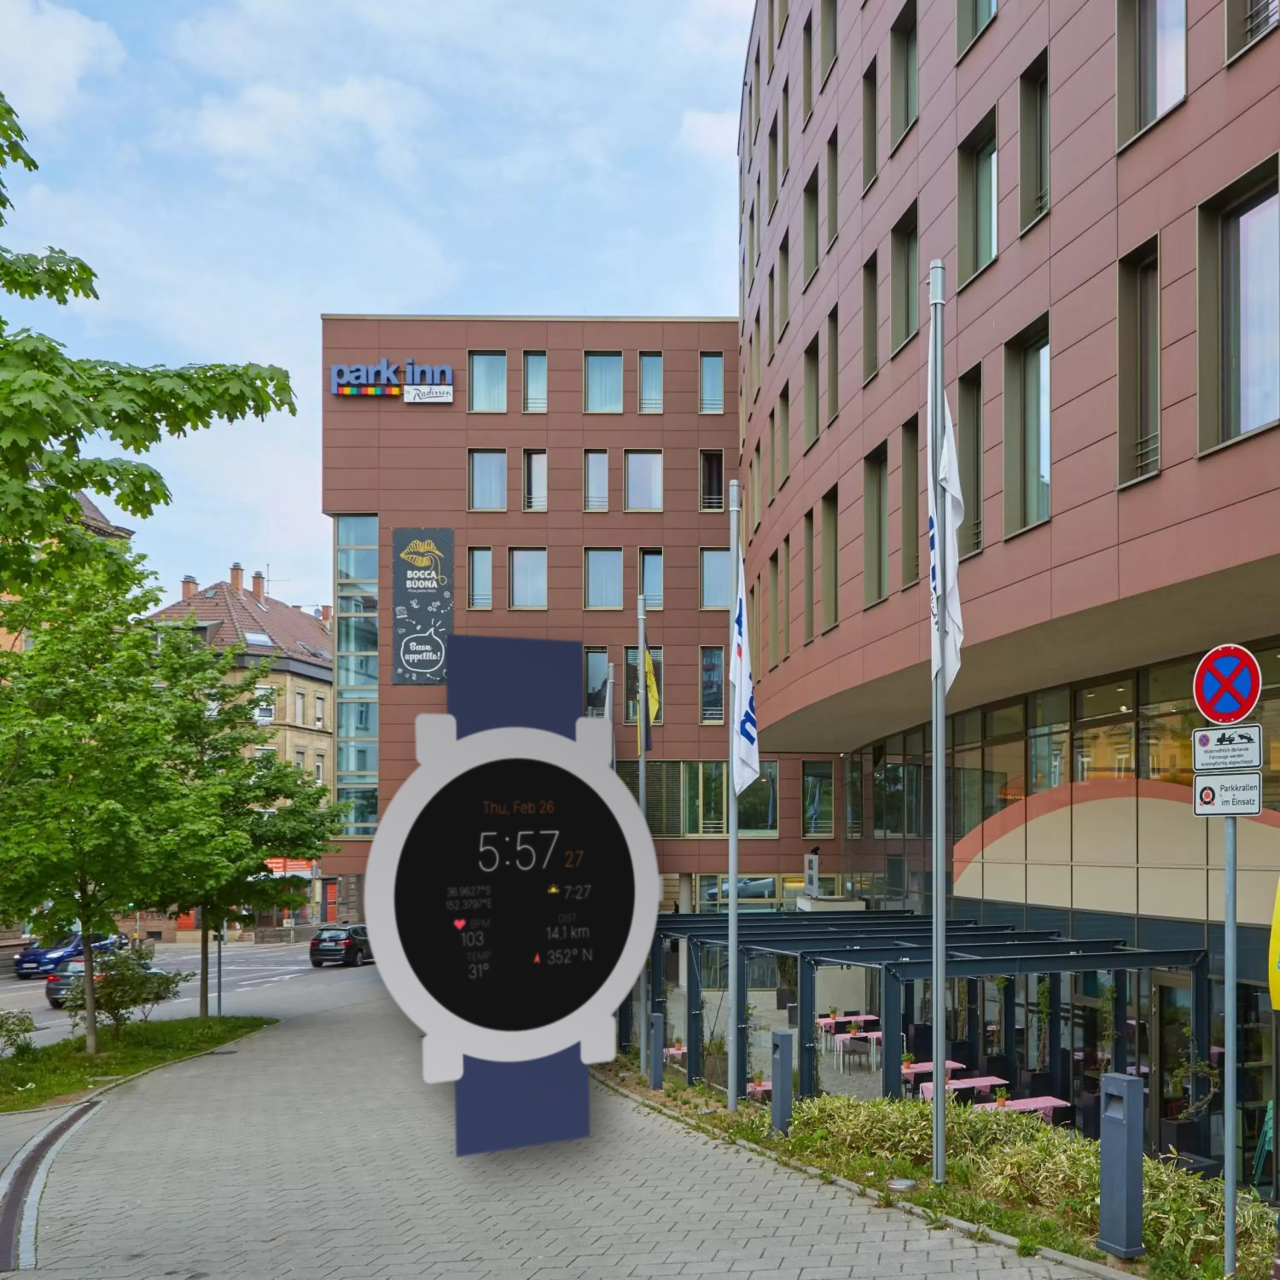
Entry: h=5 m=57 s=27
